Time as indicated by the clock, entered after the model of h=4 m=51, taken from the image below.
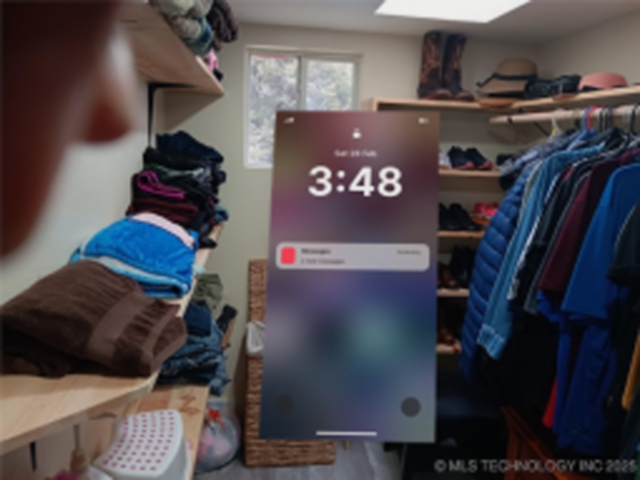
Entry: h=3 m=48
